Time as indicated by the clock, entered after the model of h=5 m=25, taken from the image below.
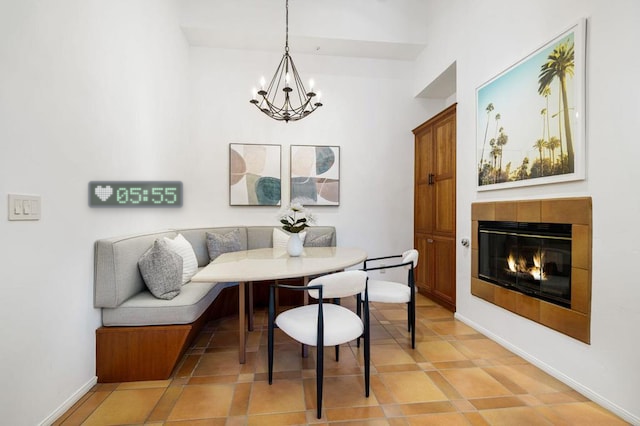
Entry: h=5 m=55
